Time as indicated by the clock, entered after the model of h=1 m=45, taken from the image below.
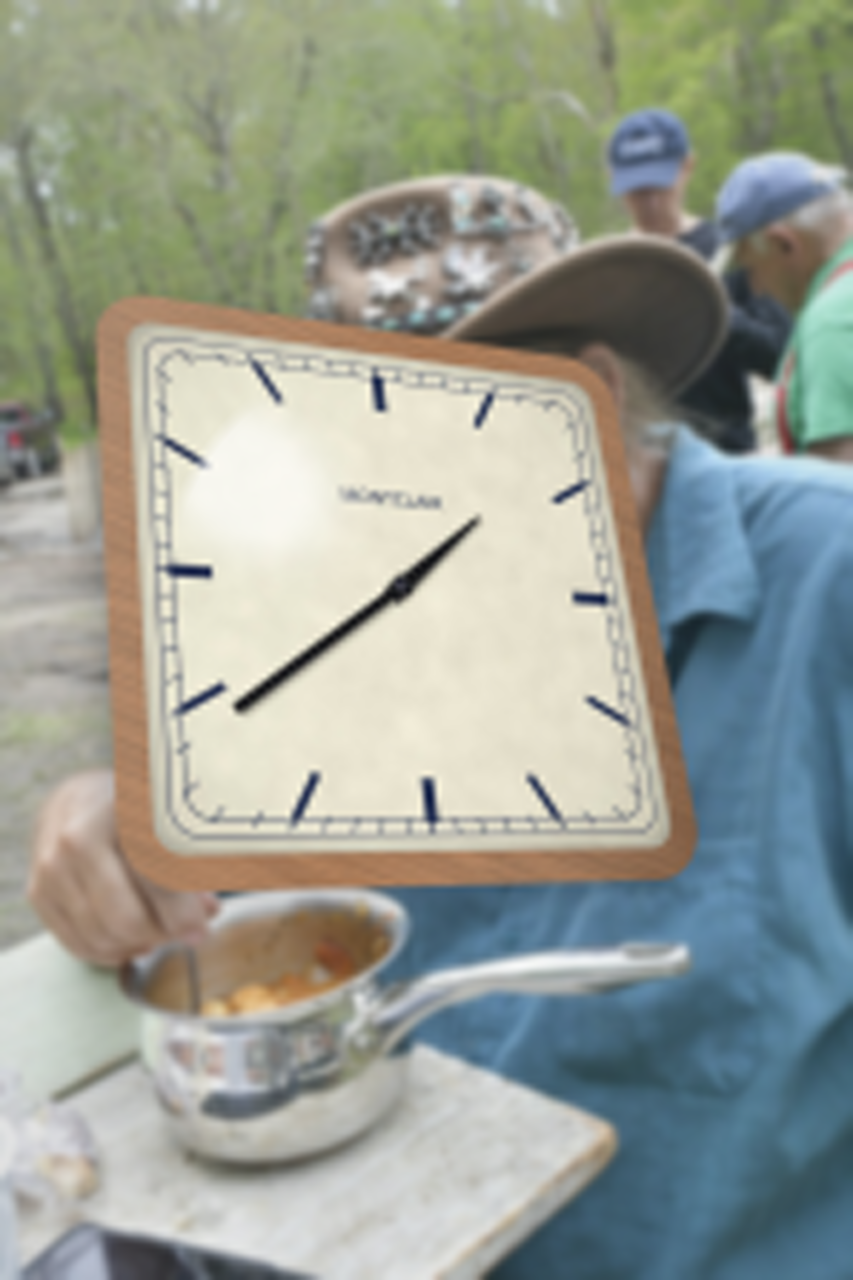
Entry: h=1 m=39
